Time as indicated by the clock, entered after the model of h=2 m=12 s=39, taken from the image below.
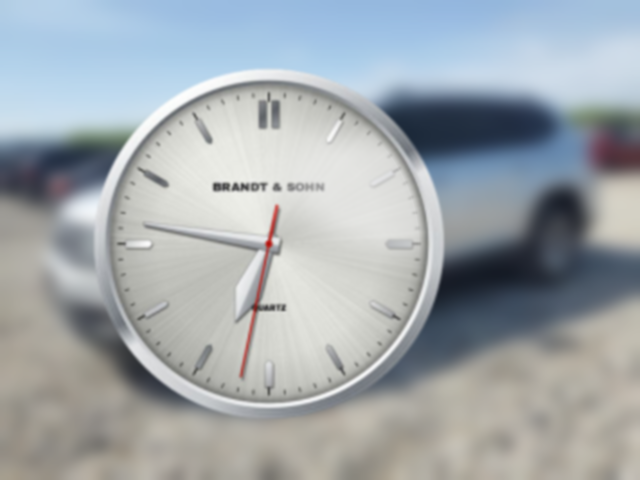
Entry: h=6 m=46 s=32
